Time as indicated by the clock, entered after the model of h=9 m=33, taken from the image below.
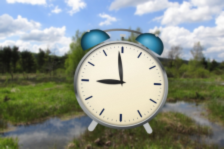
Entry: h=8 m=59
